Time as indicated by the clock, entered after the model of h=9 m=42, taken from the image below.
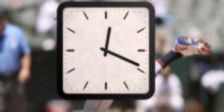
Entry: h=12 m=19
